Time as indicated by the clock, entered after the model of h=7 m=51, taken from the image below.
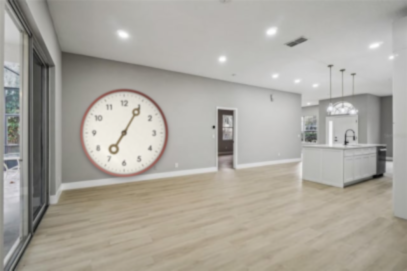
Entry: h=7 m=5
